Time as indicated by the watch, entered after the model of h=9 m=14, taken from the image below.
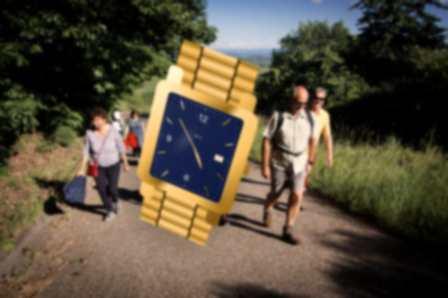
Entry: h=4 m=53
